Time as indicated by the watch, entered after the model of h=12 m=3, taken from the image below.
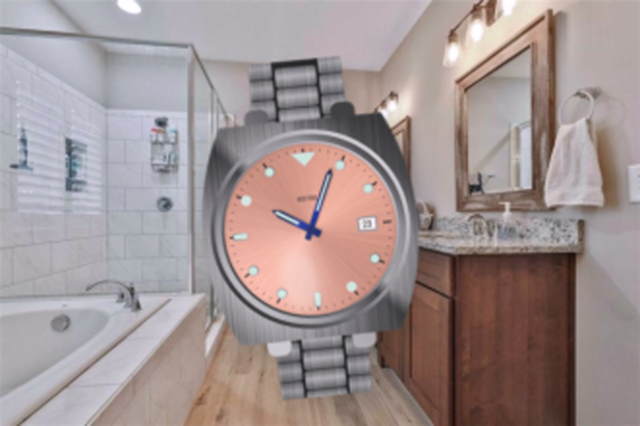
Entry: h=10 m=4
